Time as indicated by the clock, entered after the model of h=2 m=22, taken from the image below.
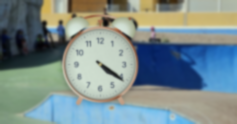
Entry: h=4 m=21
